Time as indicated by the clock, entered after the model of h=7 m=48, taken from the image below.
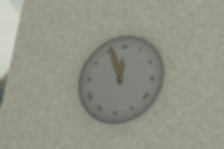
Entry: h=11 m=56
